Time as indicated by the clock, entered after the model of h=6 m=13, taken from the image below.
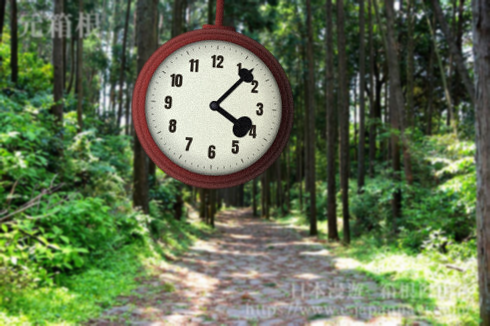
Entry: h=4 m=7
